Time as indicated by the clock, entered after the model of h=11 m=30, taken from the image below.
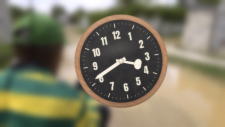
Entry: h=3 m=41
